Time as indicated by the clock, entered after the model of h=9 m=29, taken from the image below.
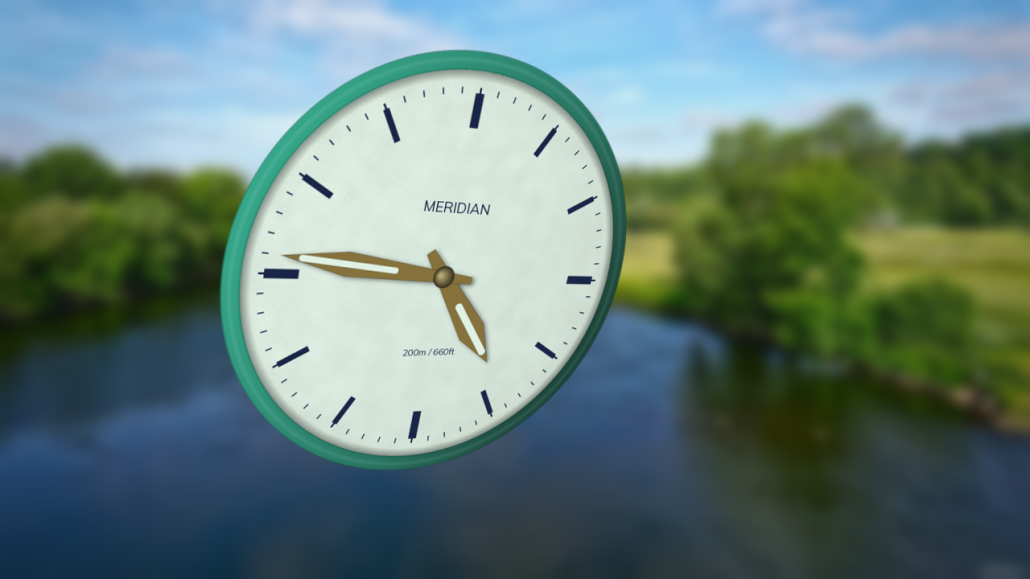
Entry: h=4 m=46
